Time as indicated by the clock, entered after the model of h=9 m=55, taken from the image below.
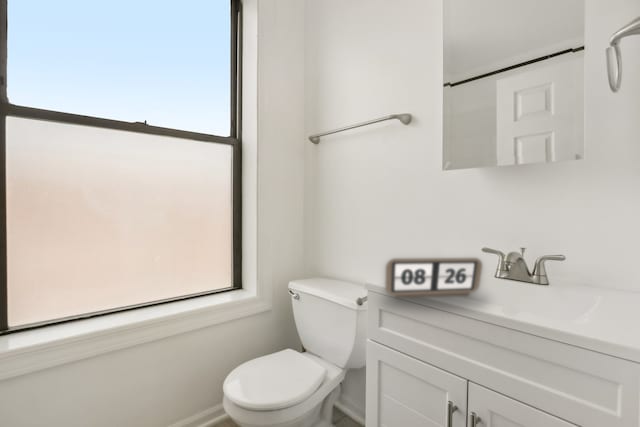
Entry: h=8 m=26
